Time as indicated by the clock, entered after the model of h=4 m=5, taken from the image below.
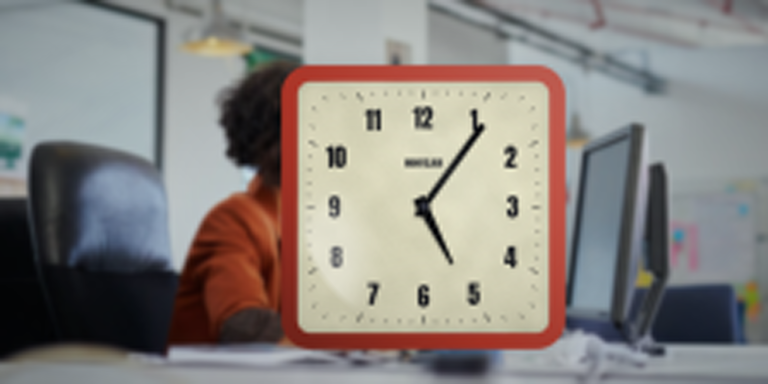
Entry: h=5 m=6
